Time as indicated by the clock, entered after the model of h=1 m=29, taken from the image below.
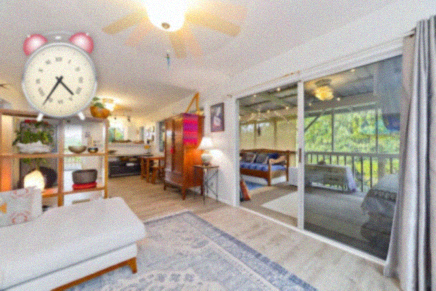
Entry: h=4 m=36
